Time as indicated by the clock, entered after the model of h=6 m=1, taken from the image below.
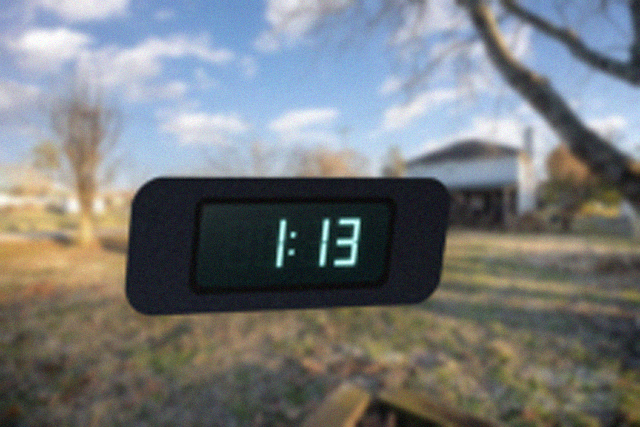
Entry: h=1 m=13
